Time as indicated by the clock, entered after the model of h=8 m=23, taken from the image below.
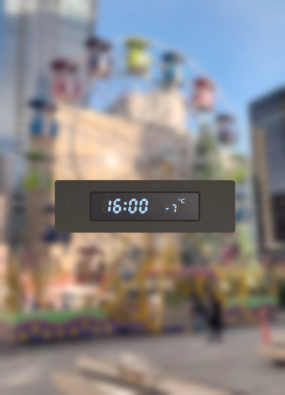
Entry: h=16 m=0
